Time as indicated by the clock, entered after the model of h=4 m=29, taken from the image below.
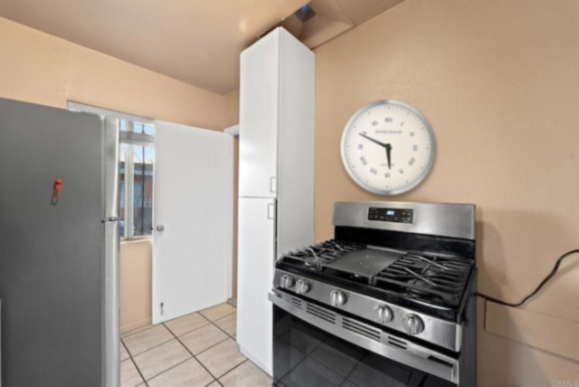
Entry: h=5 m=49
